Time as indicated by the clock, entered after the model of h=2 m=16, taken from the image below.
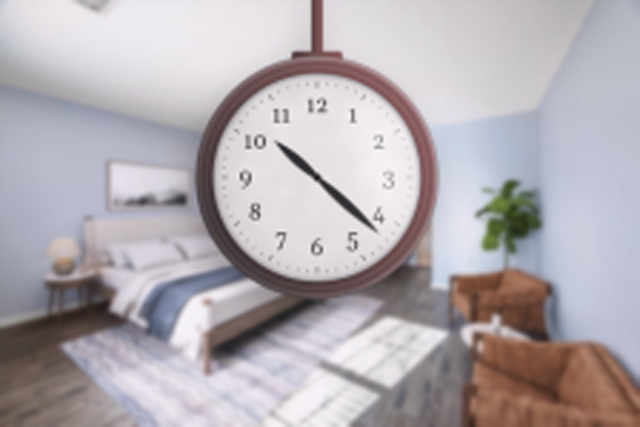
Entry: h=10 m=22
